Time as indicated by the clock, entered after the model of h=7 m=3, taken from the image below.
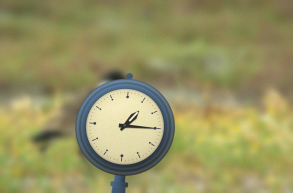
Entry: h=1 m=15
